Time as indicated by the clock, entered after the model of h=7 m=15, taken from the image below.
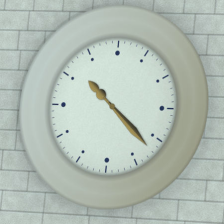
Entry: h=10 m=22
